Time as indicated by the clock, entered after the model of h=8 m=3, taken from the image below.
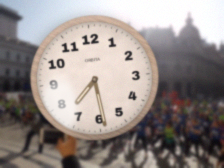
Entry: h=7 m=29
